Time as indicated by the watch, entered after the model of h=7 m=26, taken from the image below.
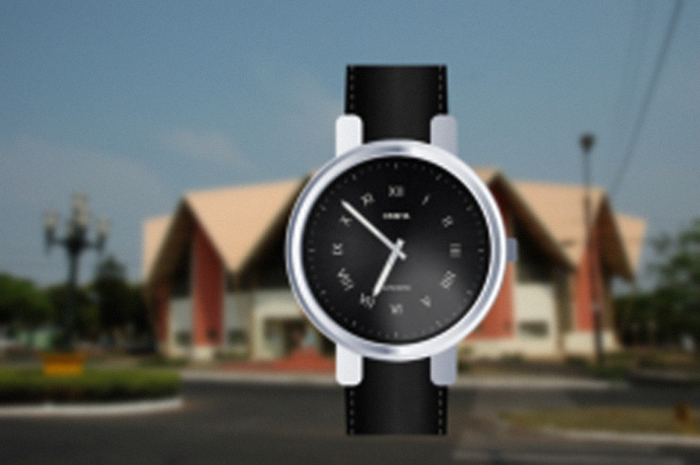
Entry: h=6 m=52
